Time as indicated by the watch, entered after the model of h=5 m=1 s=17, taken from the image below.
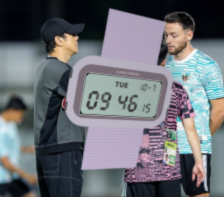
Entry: h=9 m=46 s=15
